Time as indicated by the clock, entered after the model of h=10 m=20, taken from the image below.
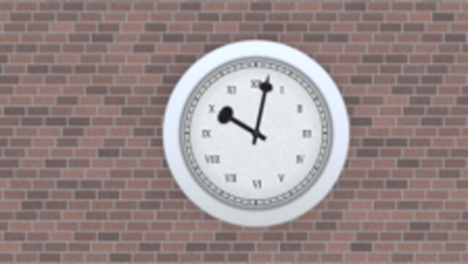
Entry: h=10 m=2
